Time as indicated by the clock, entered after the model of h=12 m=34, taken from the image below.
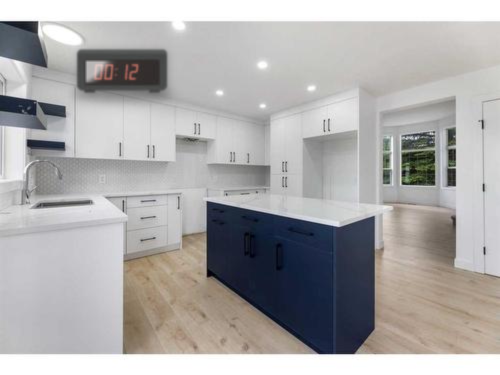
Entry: h=0 m=12
